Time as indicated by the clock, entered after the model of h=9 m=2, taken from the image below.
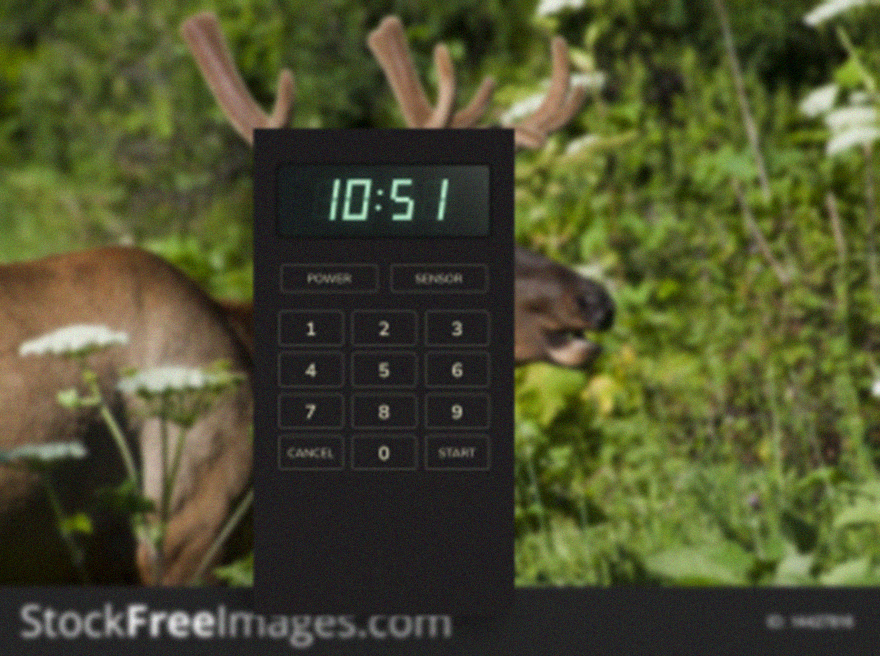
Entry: h=10 m=51
